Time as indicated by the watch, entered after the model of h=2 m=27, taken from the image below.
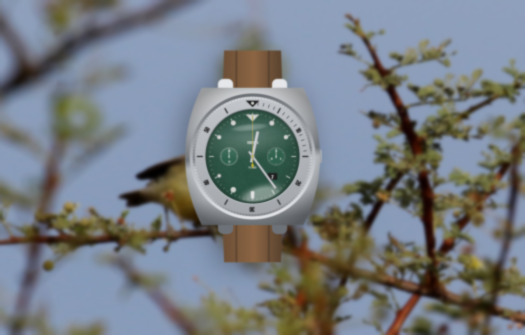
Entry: h=12 m=24
